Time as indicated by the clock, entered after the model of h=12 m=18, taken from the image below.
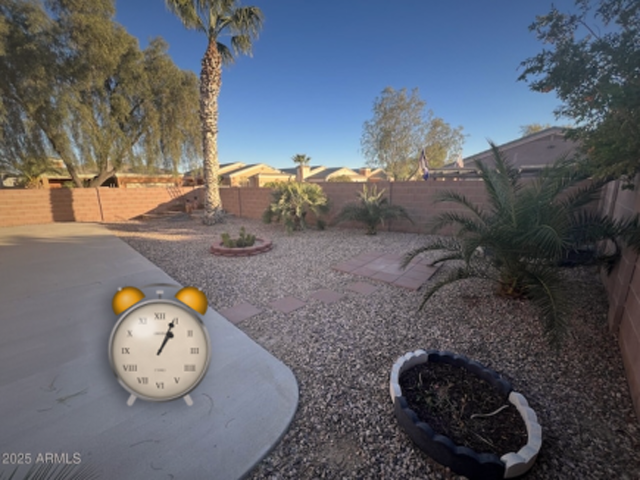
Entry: h=1 m=4
